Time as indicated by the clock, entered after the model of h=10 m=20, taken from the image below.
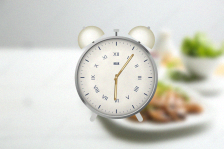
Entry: h=6 m=6
